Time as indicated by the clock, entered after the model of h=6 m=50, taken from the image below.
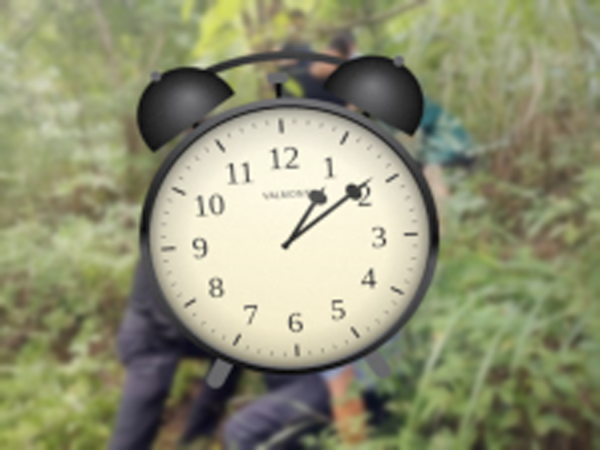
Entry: h=1 m=9
